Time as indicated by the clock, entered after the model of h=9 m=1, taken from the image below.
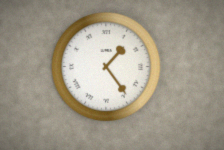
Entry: h=1 m=24
